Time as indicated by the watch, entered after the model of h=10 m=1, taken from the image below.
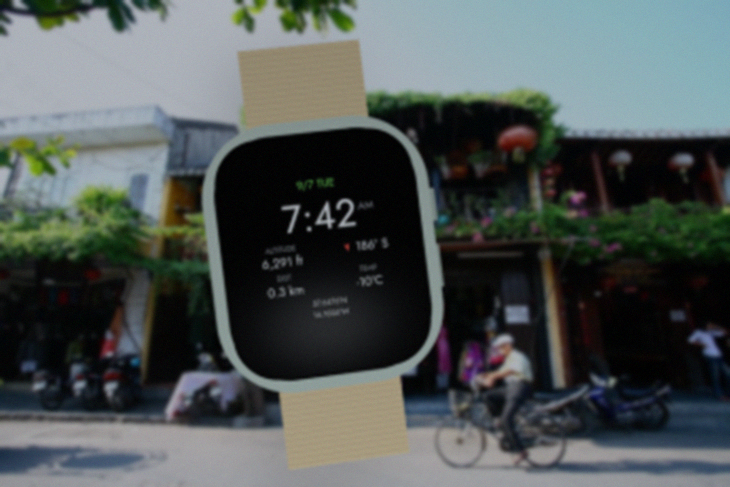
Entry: h=7 m=42
